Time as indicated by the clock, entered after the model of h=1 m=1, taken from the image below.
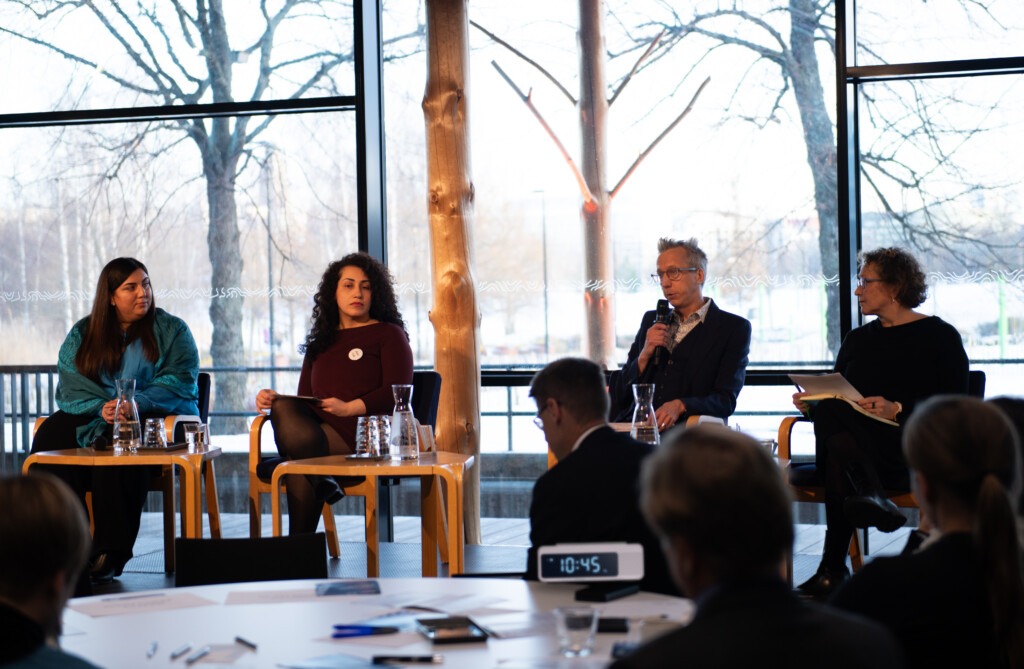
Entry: h=10 m=45
